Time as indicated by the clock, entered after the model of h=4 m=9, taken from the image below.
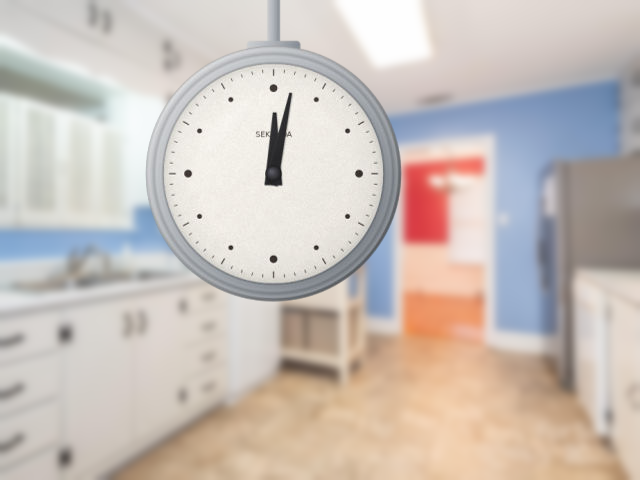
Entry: h=12 m=2
